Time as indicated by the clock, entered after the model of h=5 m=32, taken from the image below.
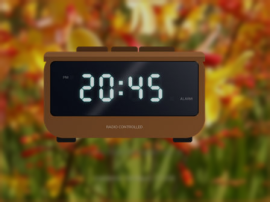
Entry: h=20 m=45
